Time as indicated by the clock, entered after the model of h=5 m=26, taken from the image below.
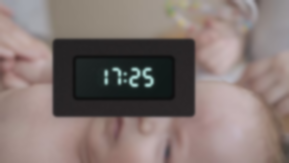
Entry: h=17 m=25
